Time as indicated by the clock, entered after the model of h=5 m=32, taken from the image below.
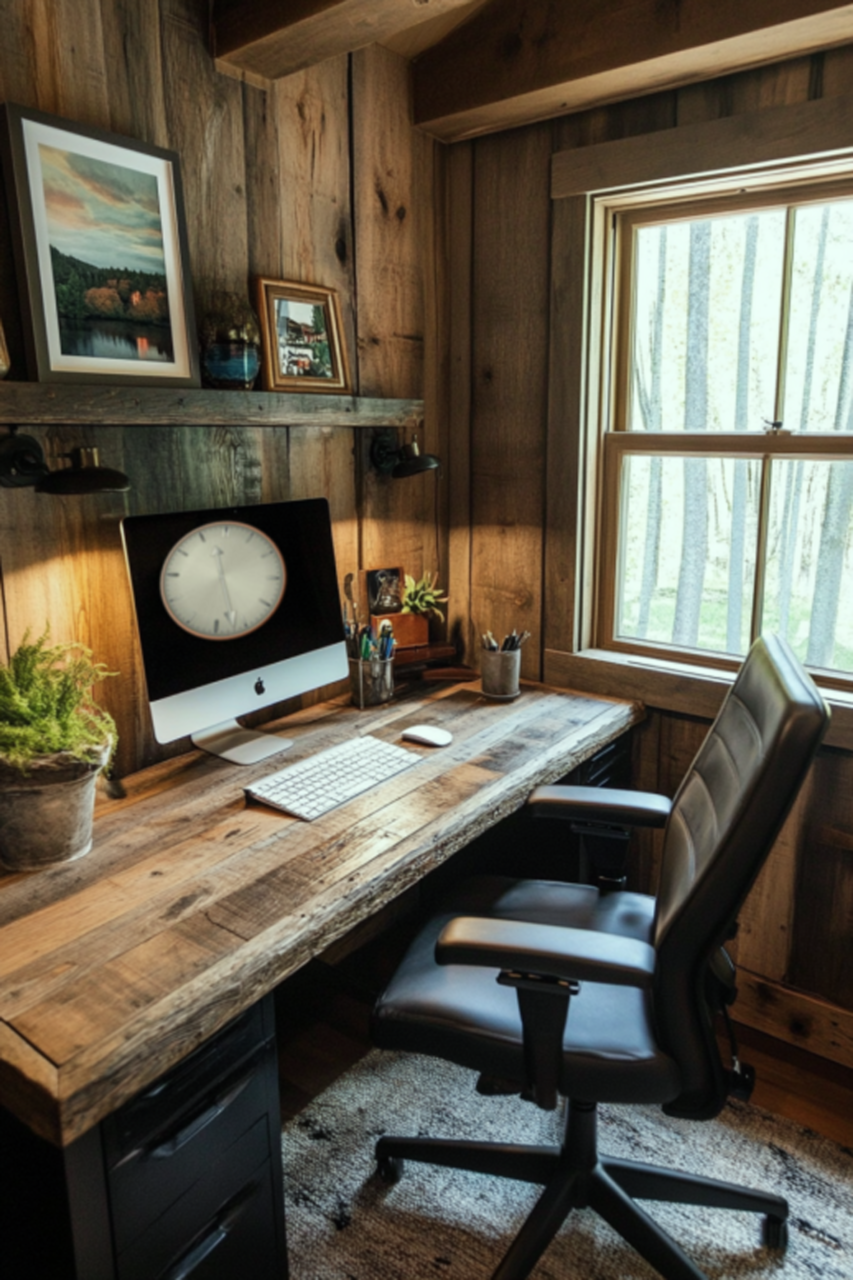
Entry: h=11 m=27
